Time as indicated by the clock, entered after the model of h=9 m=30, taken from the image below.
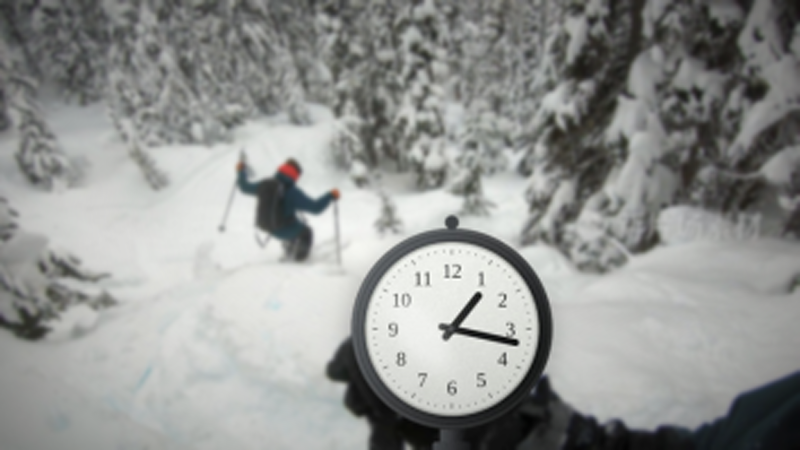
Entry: h=1 m=17
